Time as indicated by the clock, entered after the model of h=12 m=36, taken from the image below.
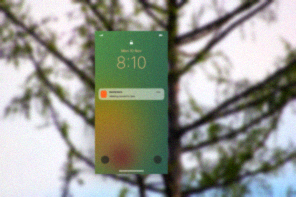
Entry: h=8 m=10
